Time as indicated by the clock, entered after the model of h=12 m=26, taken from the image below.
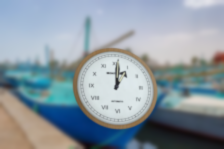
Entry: h=1 m=1
